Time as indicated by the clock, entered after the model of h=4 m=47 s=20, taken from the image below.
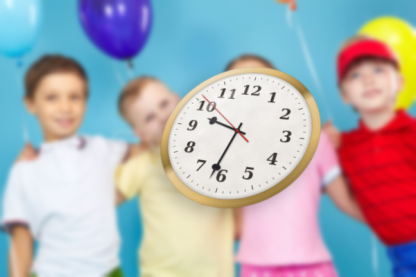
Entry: h=9 m=31 s=51
